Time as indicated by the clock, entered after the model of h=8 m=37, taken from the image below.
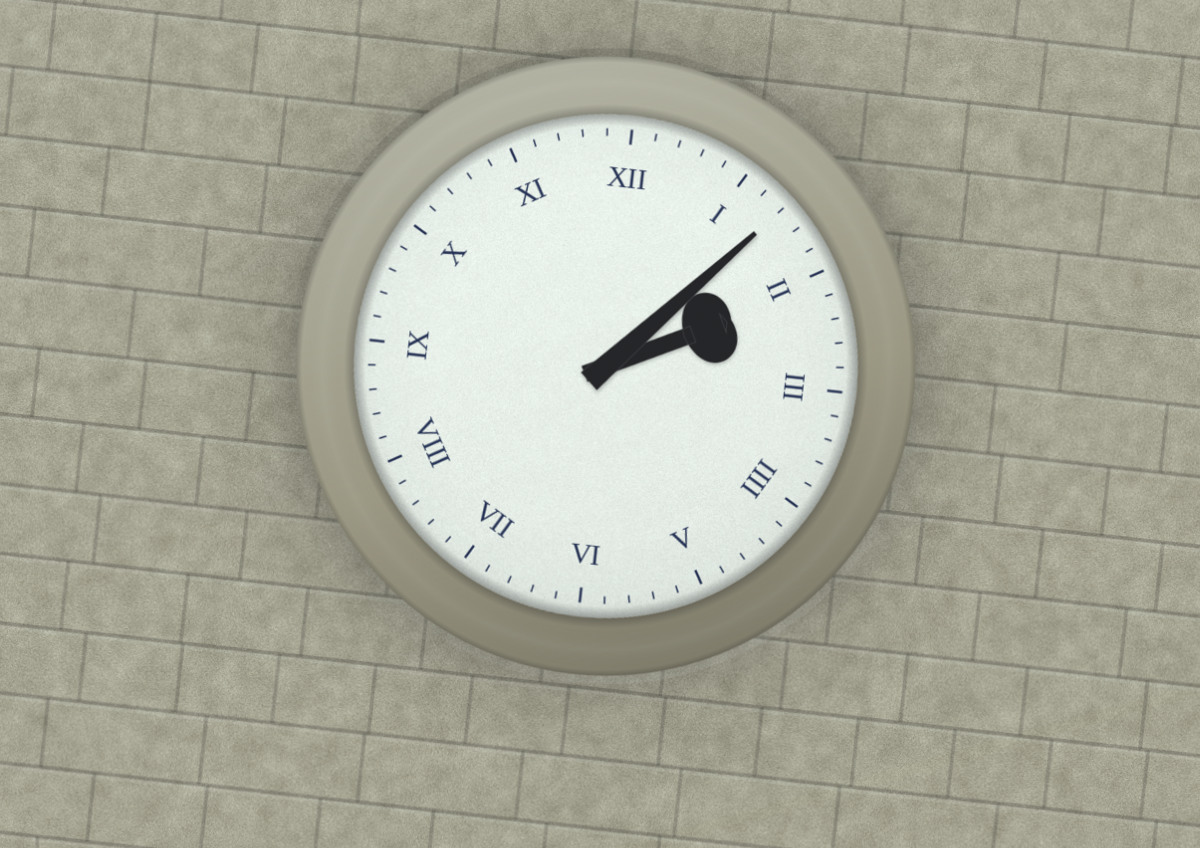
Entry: h=2 m=7
